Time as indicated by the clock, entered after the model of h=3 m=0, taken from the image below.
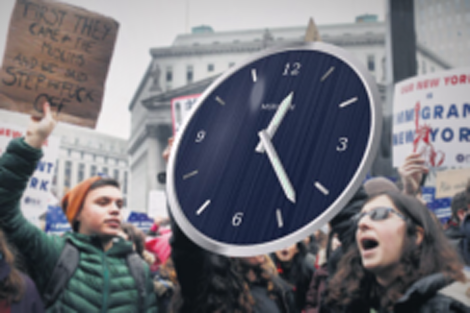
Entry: h=12 m=23
